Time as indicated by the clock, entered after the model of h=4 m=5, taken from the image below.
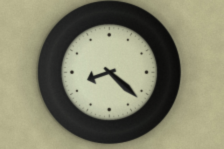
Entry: h=8 m=22
